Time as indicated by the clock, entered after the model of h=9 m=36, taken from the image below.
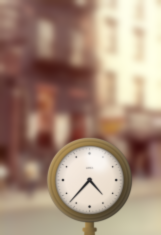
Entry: h=4 m=37
